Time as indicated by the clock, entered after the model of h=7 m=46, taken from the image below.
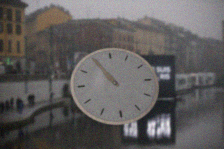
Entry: h=10 m=55
